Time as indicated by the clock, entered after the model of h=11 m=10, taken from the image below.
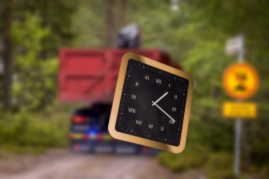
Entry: h=1 m=19
